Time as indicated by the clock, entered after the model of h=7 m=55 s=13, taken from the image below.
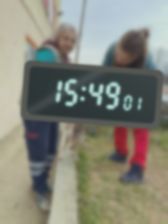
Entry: h=15 m=49 s=1
